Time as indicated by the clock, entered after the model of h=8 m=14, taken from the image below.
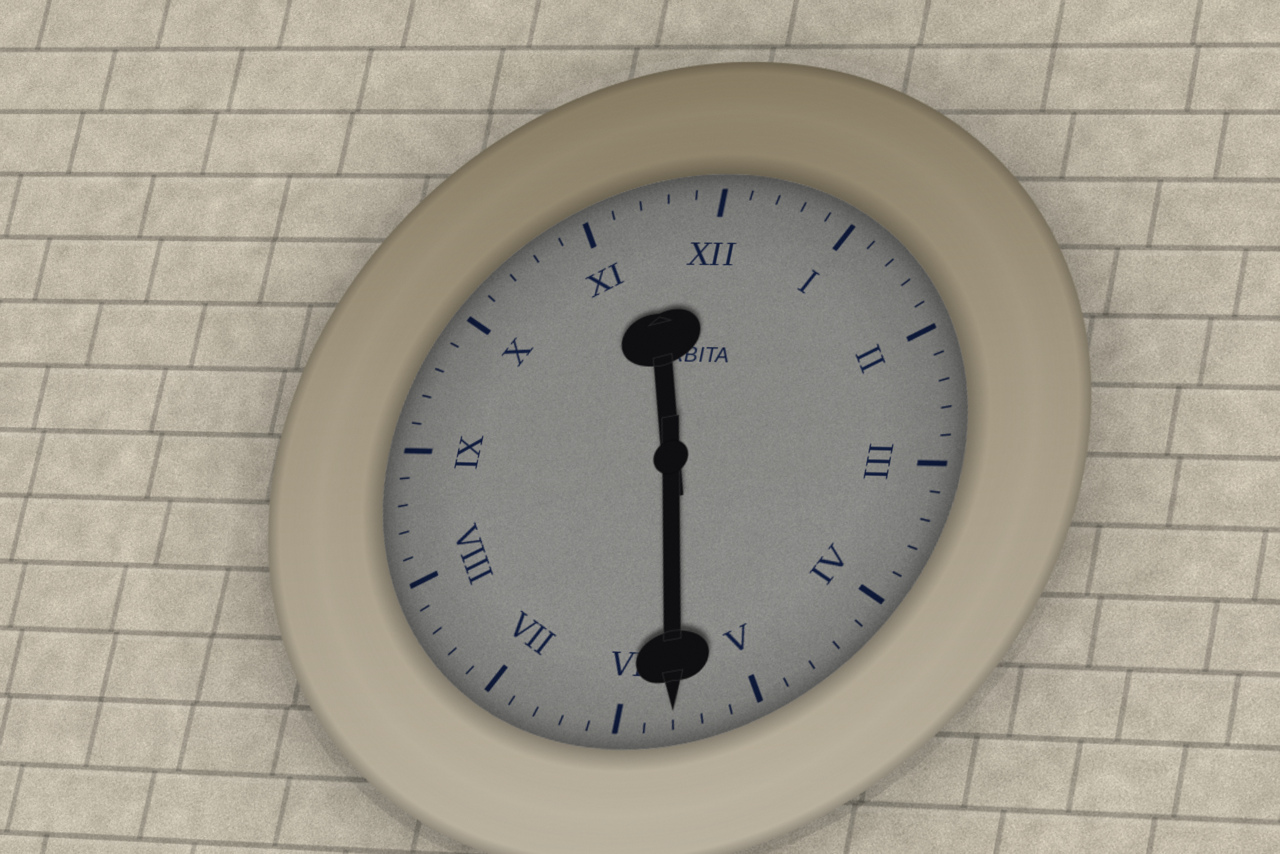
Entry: h=11 m=28
